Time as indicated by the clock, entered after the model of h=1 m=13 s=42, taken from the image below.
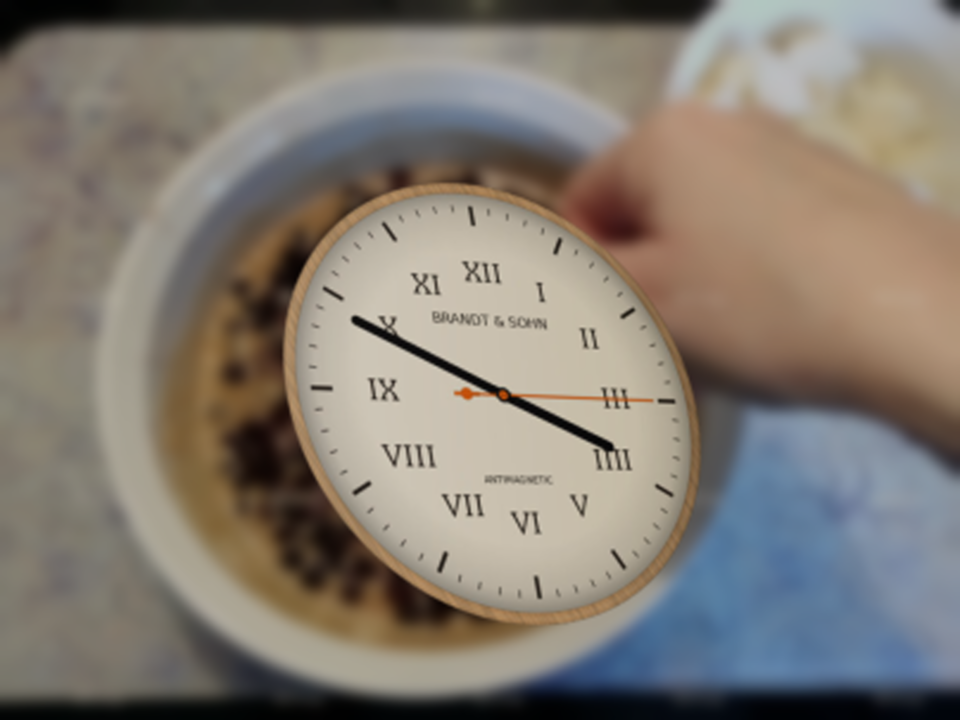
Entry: h=3 m=49 s=15
